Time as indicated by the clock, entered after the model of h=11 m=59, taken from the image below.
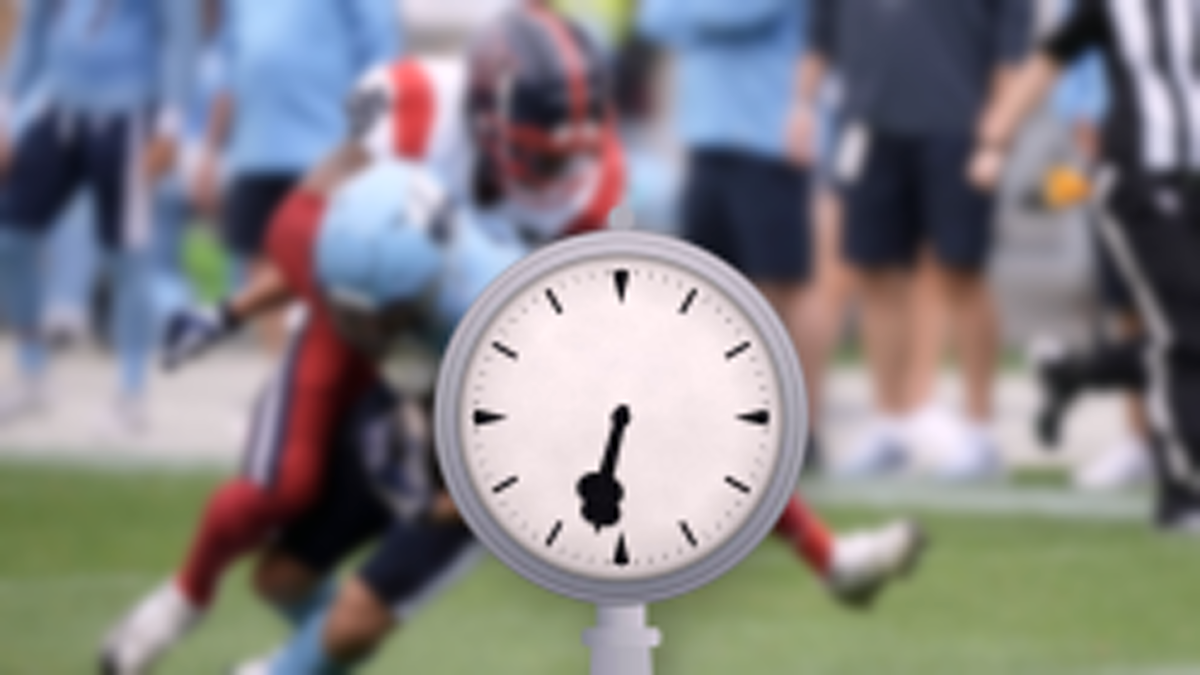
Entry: h=6 m=32
